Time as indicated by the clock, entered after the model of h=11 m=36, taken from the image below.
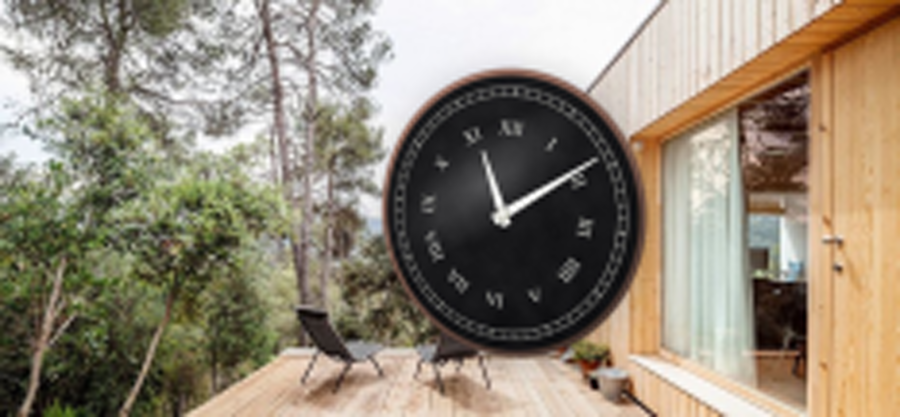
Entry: h=11 m=9
